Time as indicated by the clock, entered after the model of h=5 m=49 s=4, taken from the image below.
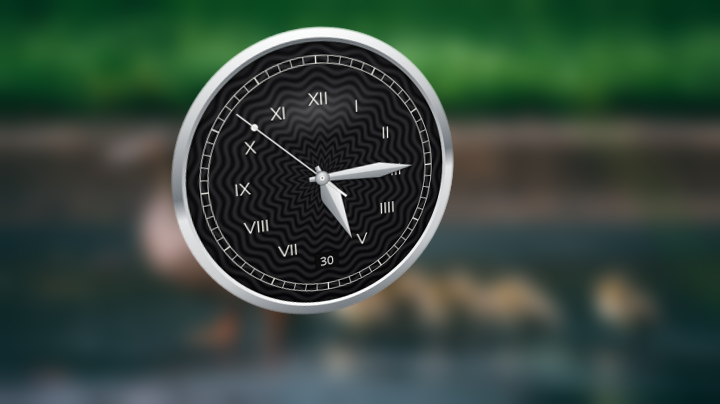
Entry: h=5 m=14 s=52
